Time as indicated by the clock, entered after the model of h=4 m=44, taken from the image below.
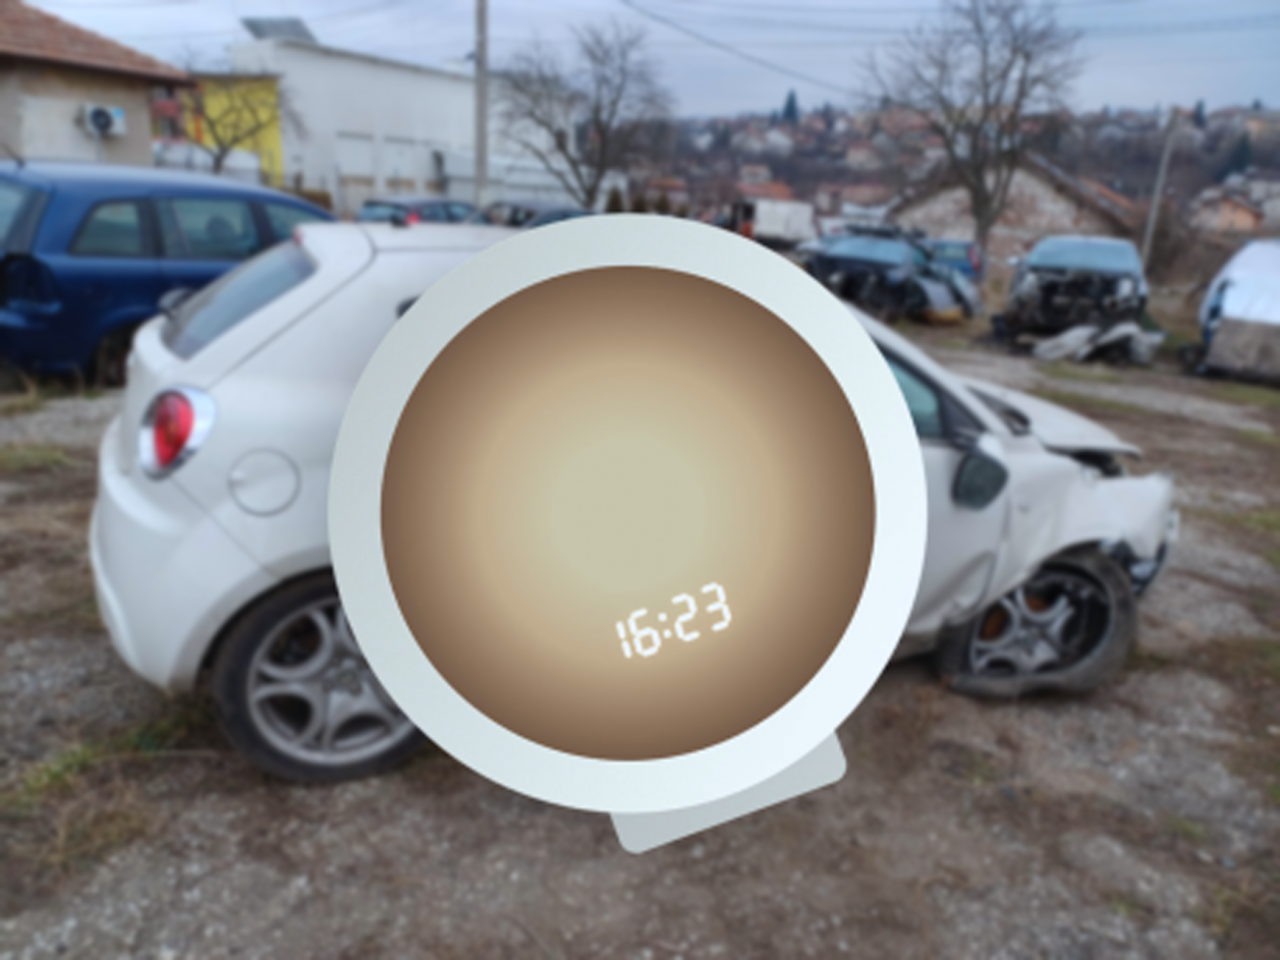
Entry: h=16 m=23
